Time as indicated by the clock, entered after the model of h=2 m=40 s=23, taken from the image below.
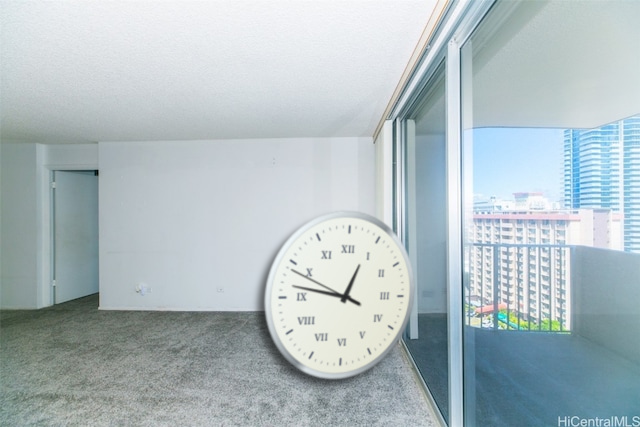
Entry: h=12 m=46 s=49
